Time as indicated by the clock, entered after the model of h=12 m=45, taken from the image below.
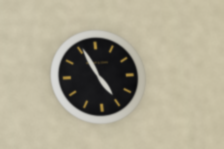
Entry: h=4 m=56
